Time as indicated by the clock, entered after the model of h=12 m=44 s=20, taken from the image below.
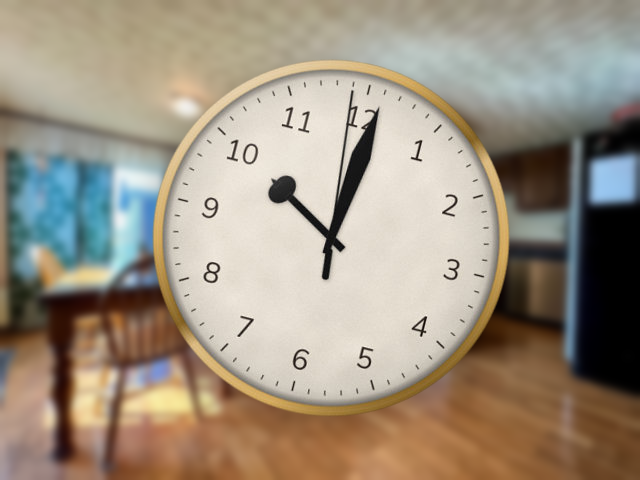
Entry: h=10 m=0 s=59
